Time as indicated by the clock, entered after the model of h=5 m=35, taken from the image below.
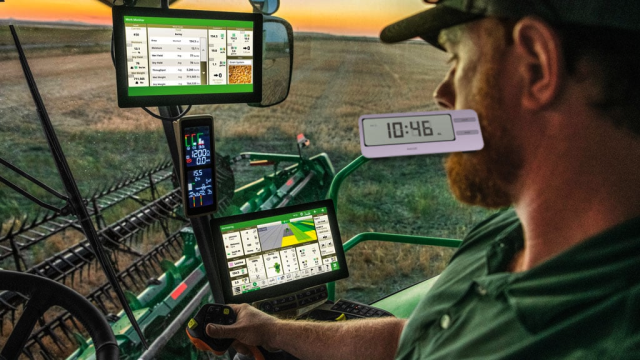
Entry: h=10 m=46
